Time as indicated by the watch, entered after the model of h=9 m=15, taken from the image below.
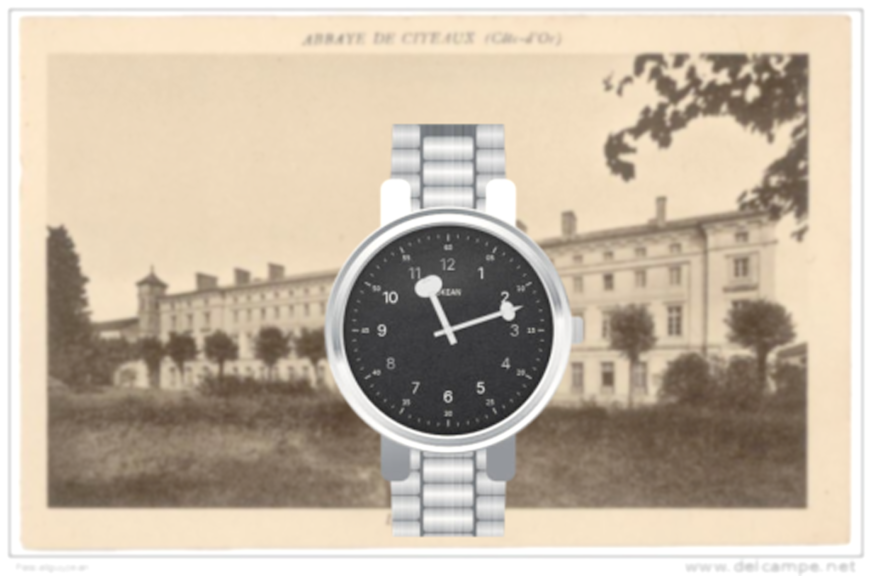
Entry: h=11 m=12
